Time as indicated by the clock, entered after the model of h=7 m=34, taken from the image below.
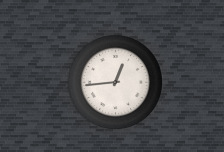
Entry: h=12 m=44
